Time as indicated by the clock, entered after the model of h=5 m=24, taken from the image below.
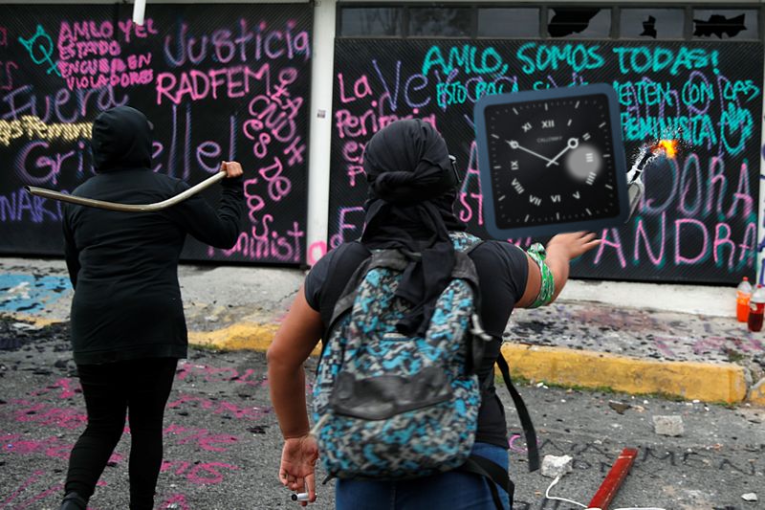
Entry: h=1 m=50
